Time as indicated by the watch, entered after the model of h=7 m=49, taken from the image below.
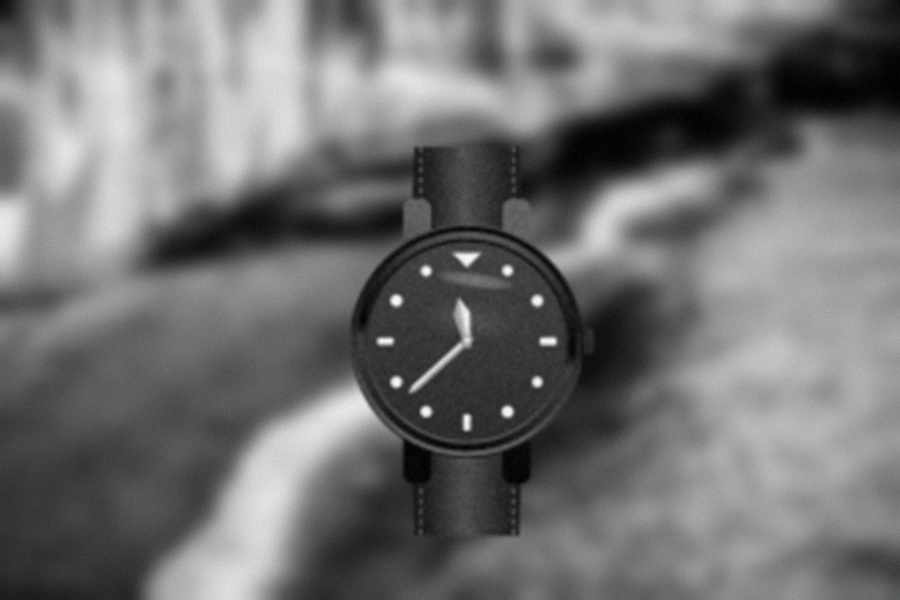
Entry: h=11 m=38
